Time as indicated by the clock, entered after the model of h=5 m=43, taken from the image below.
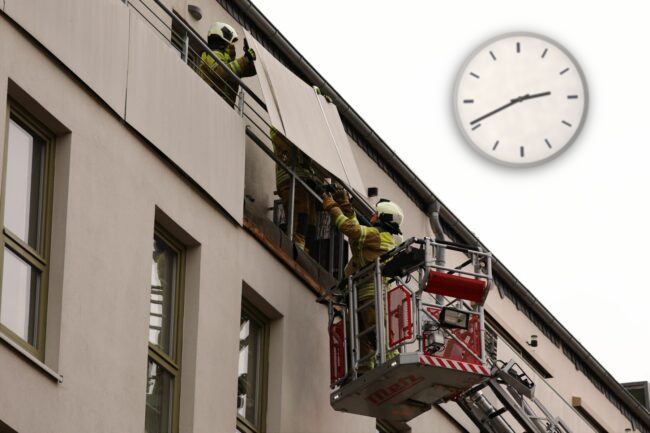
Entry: h=2 m=41
